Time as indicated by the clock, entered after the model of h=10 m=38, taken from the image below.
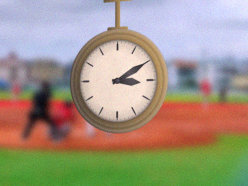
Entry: h=3 m=10
